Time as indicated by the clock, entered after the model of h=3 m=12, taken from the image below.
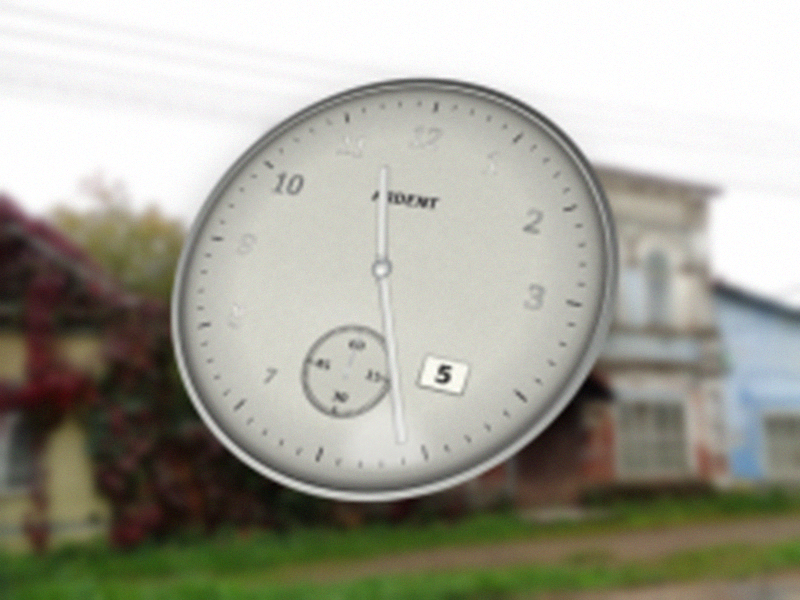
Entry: h=11 m=26
